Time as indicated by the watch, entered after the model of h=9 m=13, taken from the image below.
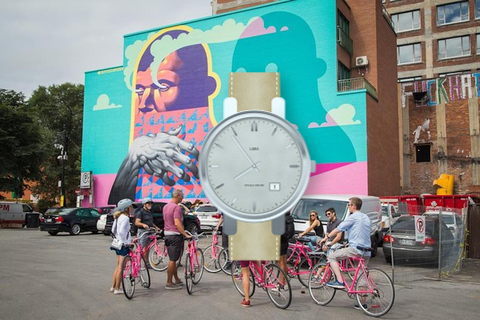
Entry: h=7 m=54
